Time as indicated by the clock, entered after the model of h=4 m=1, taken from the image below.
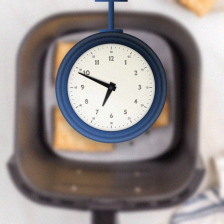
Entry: h=6 m=49
